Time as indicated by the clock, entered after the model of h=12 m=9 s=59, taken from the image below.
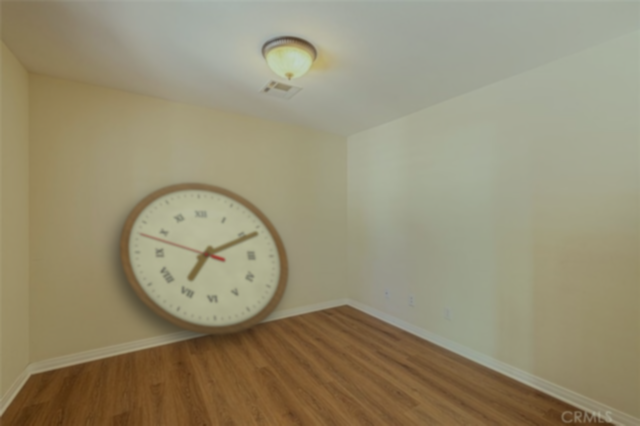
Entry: h=7 m=10 s=48
